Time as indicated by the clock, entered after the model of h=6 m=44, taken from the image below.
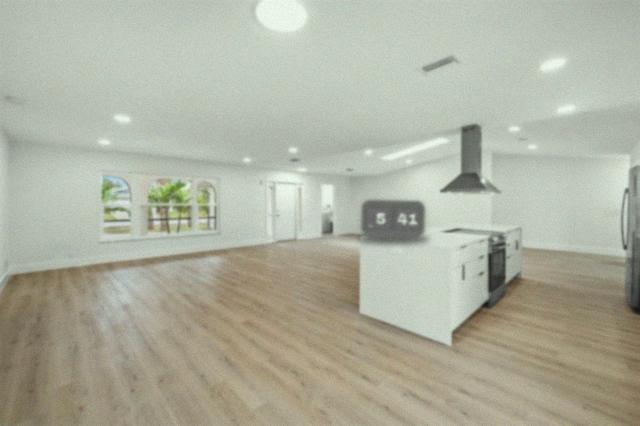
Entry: h=5 m=41
